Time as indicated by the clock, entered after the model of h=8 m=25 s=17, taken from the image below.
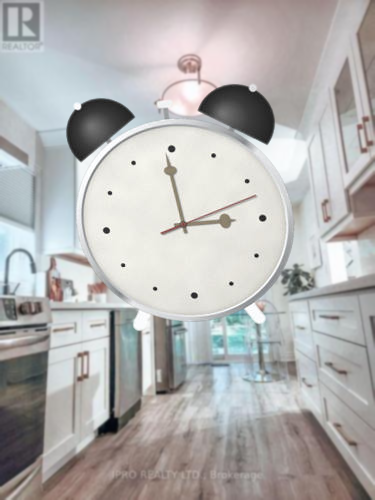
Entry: h=2 m=59 s=12
